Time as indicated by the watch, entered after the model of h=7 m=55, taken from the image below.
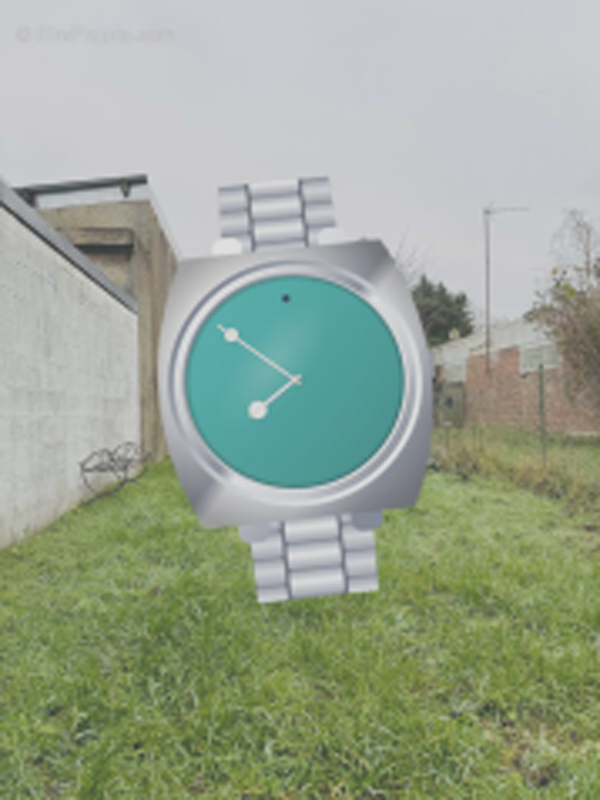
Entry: h=7 m=52
